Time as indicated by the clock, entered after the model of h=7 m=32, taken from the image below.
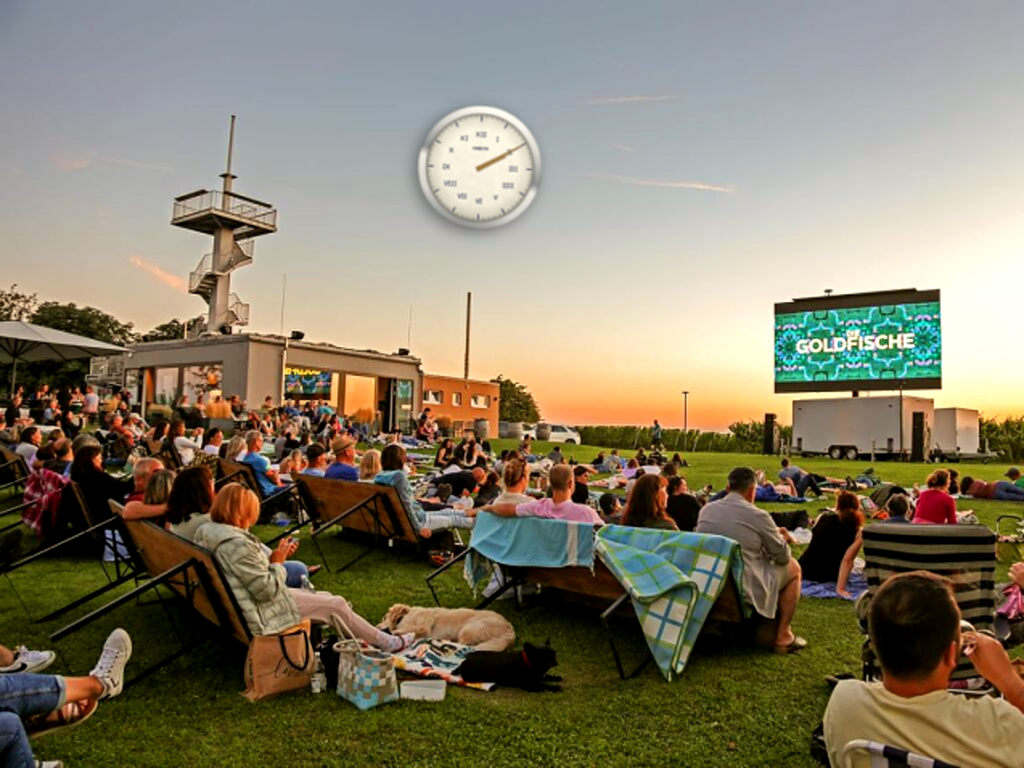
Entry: h=2 m=10
